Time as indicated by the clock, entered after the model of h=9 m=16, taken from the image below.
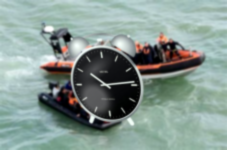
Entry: h=10 m=14
